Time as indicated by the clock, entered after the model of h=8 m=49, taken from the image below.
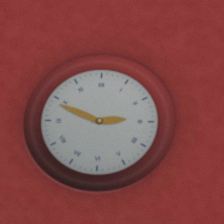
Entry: h=2 m=49
